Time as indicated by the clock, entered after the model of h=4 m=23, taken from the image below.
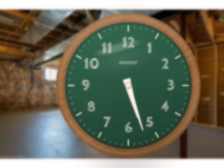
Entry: h=5 m=27
